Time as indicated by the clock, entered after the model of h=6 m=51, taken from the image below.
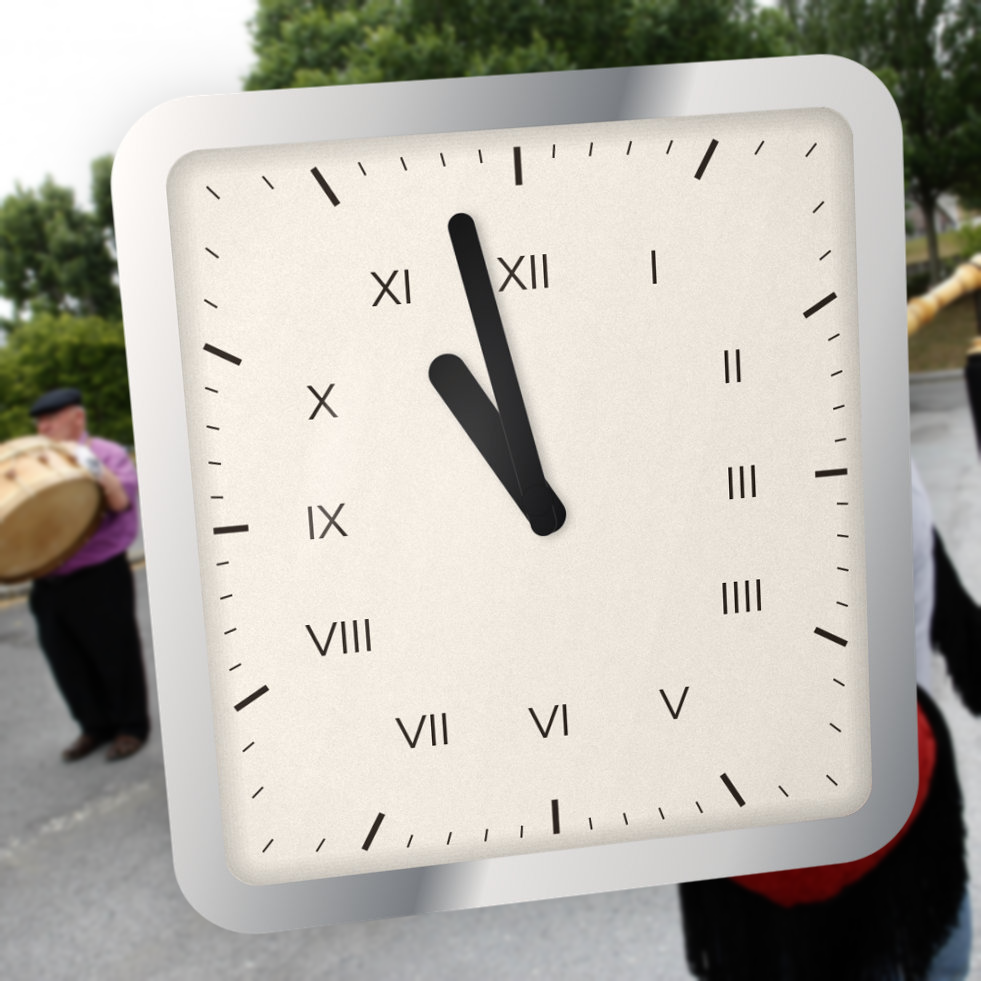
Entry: h=10 m=58
